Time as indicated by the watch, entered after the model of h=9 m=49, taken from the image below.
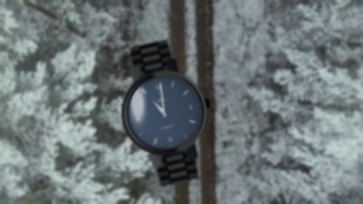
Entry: h=11 m=1
